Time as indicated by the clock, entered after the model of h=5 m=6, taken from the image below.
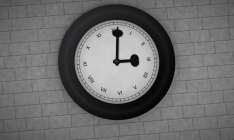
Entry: h=3 m=1
